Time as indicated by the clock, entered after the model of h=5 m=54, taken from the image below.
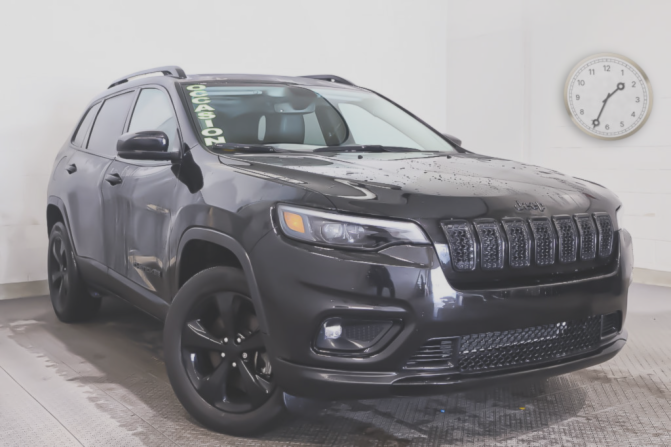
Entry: h=1 m=34
